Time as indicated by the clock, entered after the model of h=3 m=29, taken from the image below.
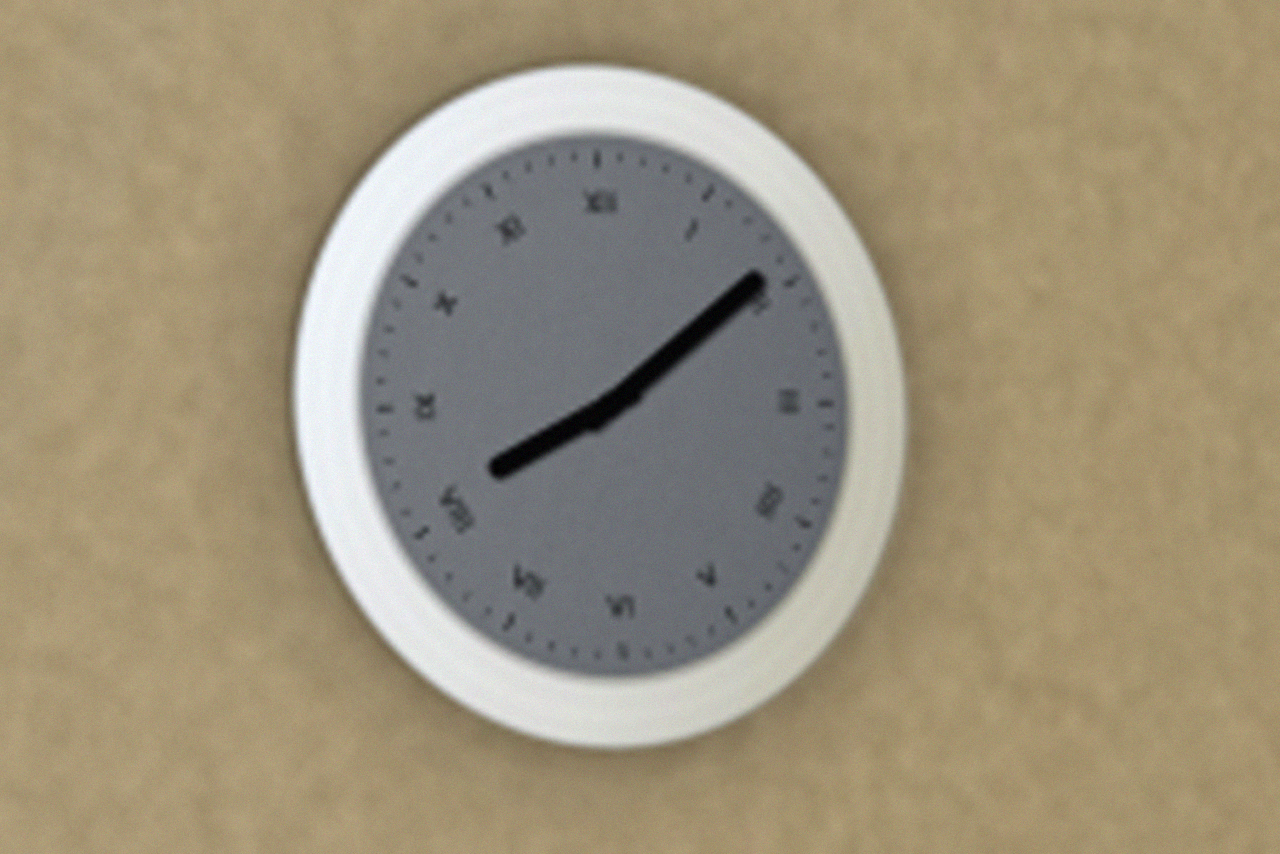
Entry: h=8 m=9
